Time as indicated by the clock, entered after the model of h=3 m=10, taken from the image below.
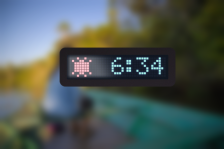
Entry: h=6 m=34
